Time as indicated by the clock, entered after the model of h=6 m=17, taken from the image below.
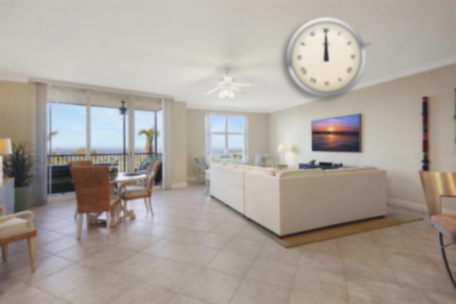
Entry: h=12 m=0
